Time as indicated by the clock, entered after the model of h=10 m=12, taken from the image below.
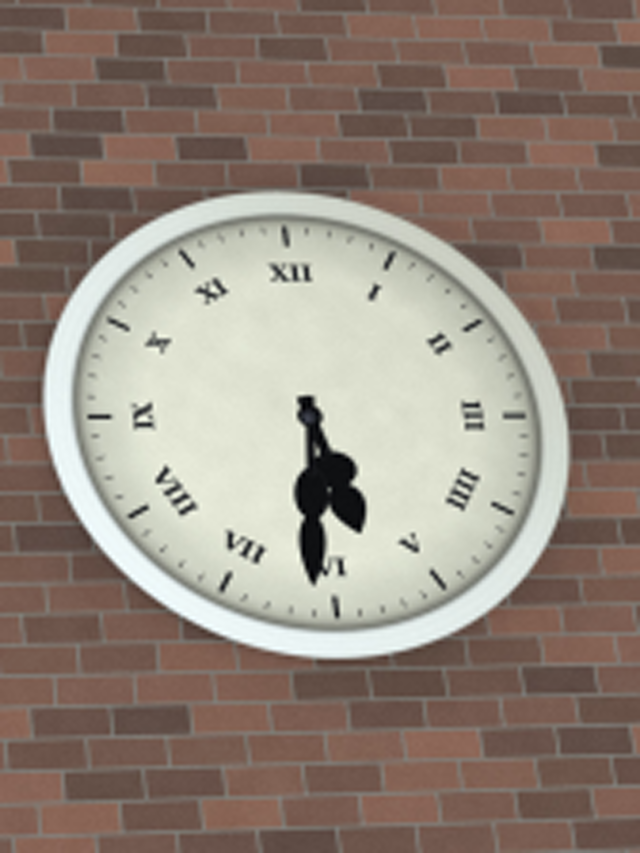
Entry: h=5 m=31
